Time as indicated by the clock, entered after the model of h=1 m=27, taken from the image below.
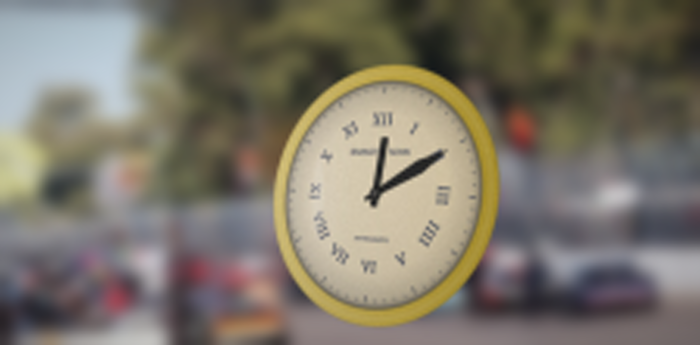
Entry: h=12 m=10
